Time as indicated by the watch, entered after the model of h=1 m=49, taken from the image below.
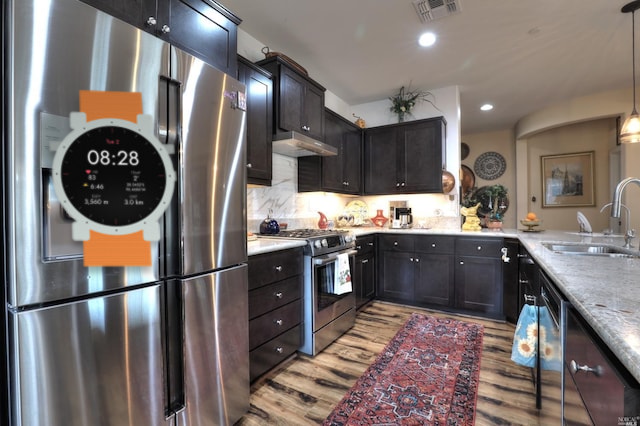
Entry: h=8 m=28
